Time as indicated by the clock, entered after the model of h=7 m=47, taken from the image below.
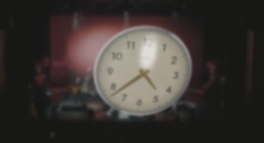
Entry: h=4 m=38
